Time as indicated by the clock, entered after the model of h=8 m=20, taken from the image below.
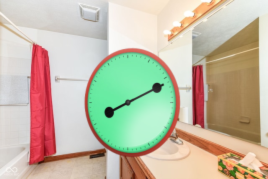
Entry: h=8 m=11
